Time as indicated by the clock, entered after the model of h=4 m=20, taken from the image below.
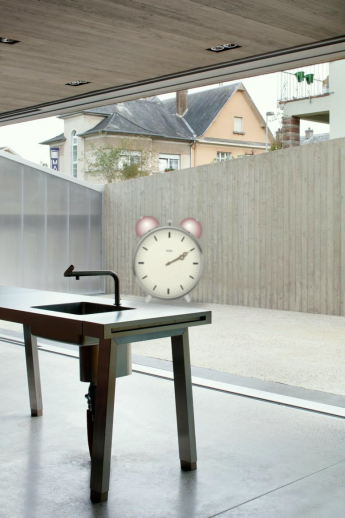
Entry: h=2 m=10
